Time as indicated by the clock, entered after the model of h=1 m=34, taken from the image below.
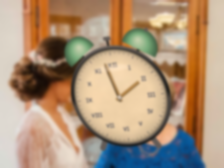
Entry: h=1 m=58
